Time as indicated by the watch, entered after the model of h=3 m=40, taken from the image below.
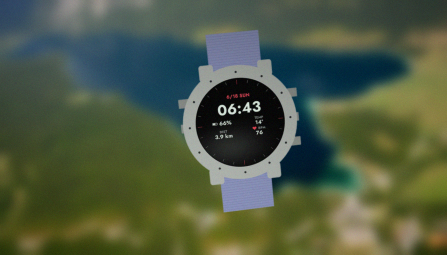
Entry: h=6 m=43
